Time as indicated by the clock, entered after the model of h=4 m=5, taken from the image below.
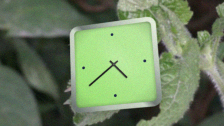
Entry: h=4 m=39
